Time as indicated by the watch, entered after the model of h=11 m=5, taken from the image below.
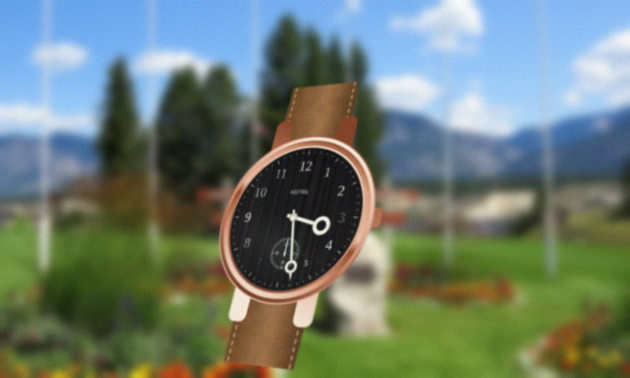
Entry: h=3 m=28
